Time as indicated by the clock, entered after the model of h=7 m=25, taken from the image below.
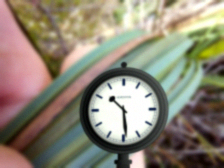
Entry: h=10 m=29
